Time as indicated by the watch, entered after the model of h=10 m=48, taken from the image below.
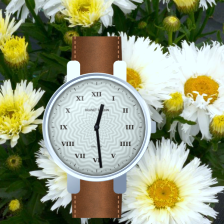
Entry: h=12 m=29
